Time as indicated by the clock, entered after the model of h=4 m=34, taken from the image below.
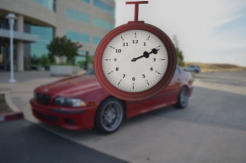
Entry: h=2 m=11
